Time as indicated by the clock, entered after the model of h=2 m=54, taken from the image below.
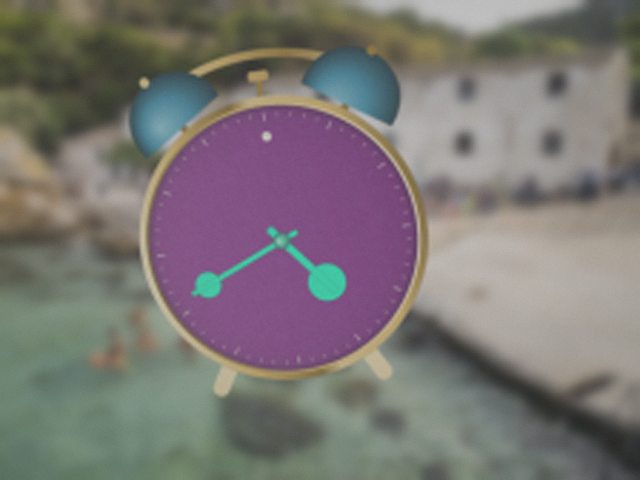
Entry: h=4 m=41
